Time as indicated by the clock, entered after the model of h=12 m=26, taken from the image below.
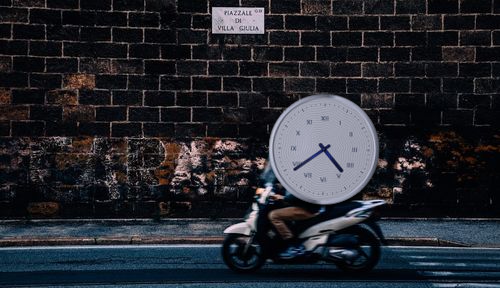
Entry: h=4 m=39
